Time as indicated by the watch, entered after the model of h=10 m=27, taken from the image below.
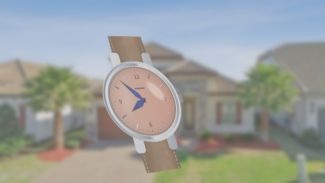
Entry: h=7 m=53
